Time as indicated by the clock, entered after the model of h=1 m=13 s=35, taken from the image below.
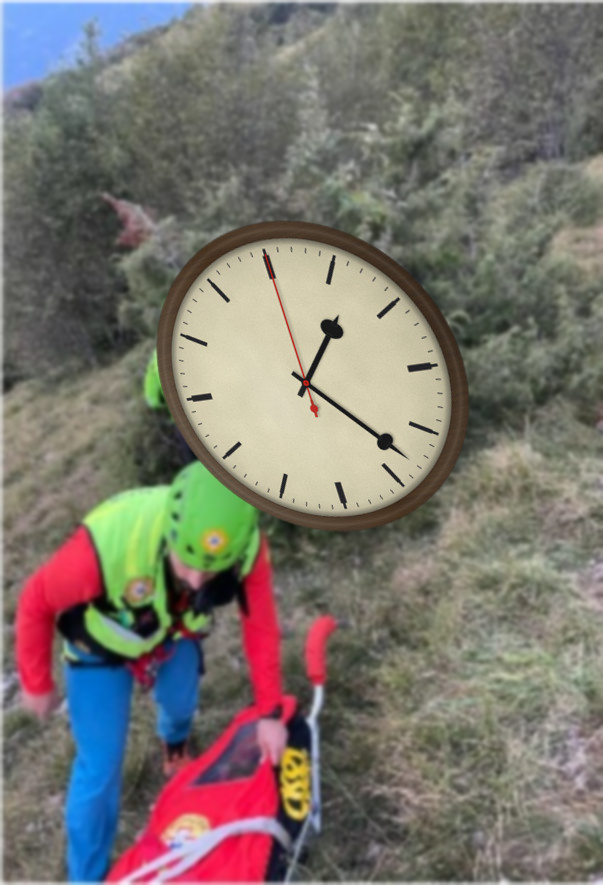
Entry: h=1 m=23 s=0
